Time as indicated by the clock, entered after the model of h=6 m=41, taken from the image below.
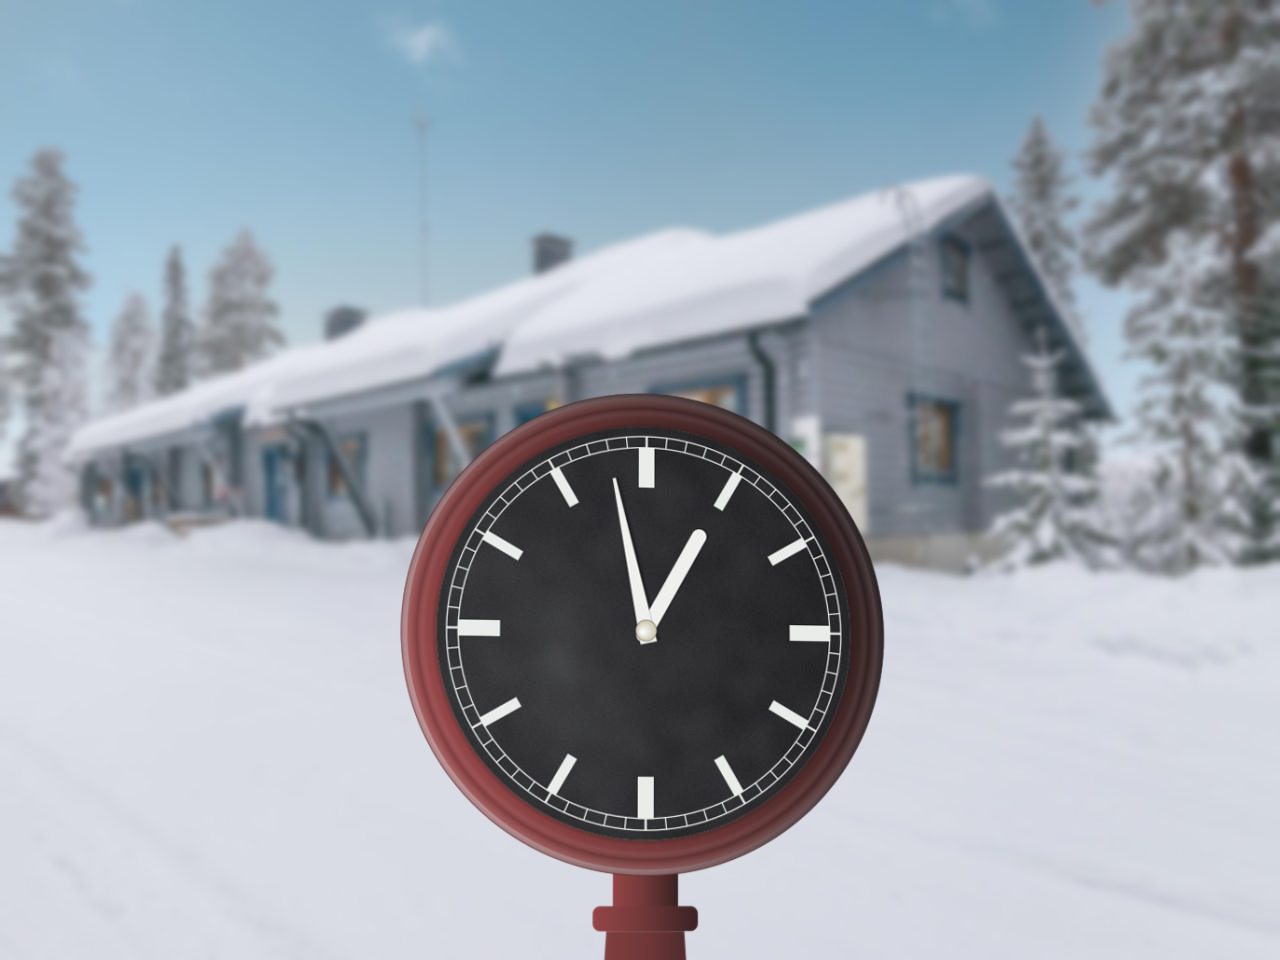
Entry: h=12 m=58
